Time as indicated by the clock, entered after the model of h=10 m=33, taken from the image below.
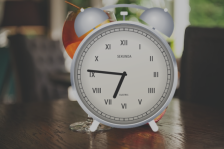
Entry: h=6 m=46
